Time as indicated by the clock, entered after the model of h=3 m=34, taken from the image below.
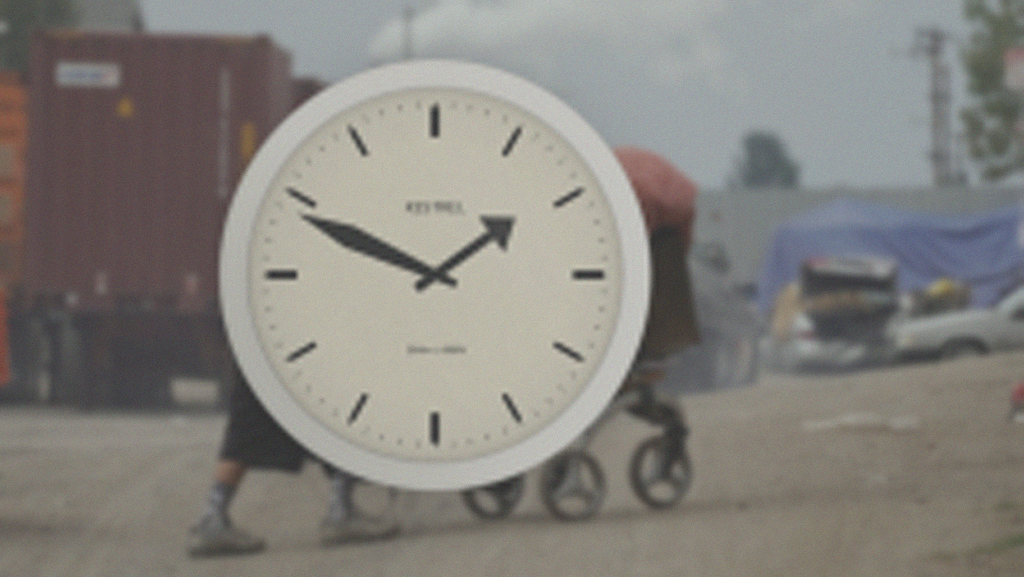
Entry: h=1 m=49
